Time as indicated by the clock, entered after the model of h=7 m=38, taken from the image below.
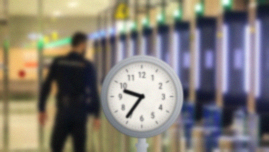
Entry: h=9 m=36
